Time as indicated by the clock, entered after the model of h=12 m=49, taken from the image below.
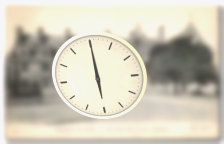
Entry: h=6 m=0
